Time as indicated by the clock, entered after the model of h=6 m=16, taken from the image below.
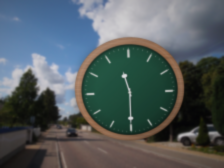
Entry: h=11 m=30
